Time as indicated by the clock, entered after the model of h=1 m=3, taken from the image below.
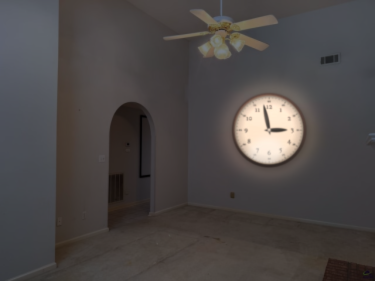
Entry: h=2 m=58
